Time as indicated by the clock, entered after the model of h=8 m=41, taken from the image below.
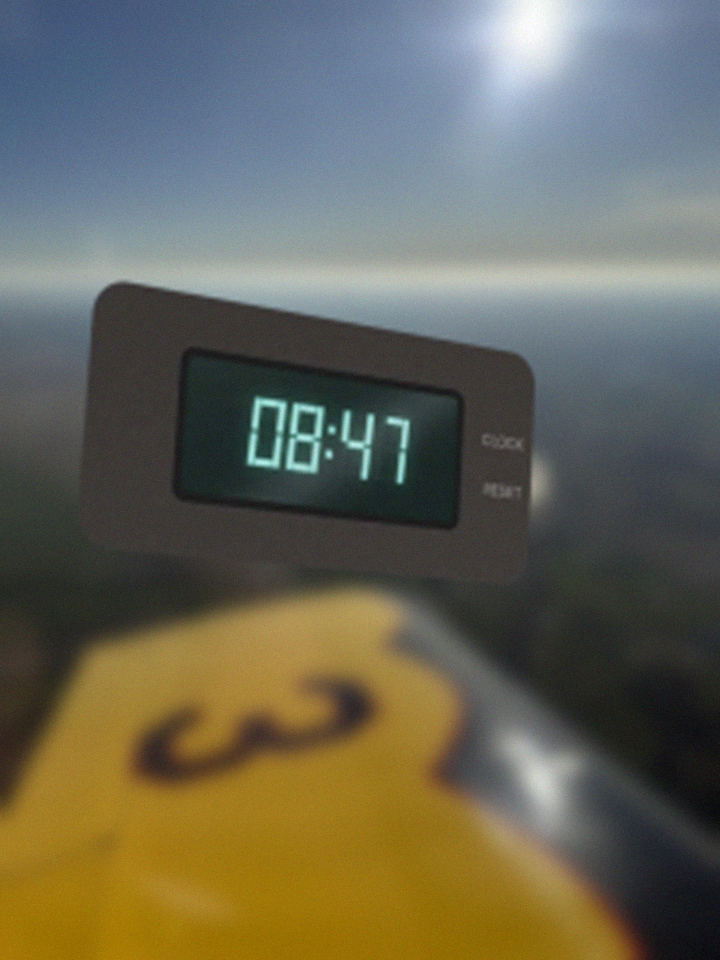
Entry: h=8 m=47
